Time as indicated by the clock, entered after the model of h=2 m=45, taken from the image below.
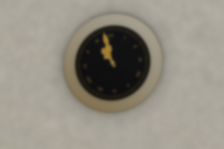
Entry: h=10 m=58
